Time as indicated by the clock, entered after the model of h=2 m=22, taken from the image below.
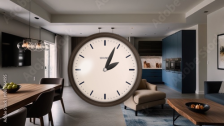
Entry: h=2 m=4
